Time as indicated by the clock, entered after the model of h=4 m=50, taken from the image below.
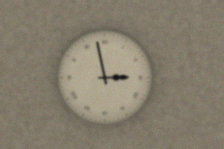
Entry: h=2 m=58
